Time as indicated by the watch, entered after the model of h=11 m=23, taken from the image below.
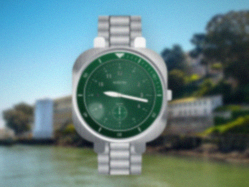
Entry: h=9 m=17
